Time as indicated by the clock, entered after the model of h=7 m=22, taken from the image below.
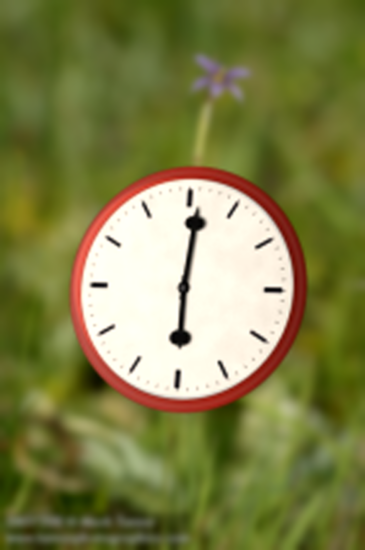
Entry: h=6 m=1
